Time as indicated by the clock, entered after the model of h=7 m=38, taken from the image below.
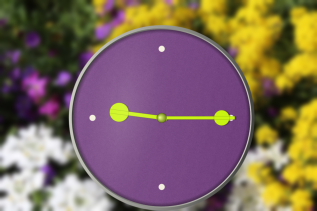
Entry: h=9 m=15
